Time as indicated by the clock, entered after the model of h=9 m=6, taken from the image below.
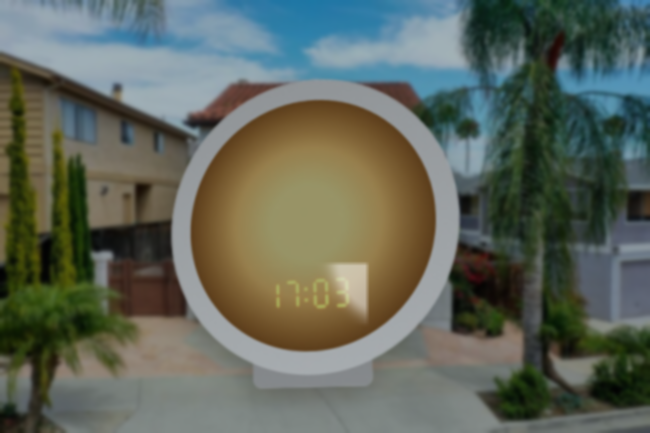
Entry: h=17 m=3
